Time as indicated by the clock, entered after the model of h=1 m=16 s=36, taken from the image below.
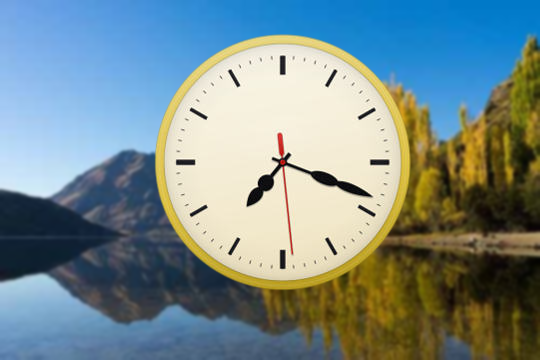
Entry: h=7 m=18 s=29
